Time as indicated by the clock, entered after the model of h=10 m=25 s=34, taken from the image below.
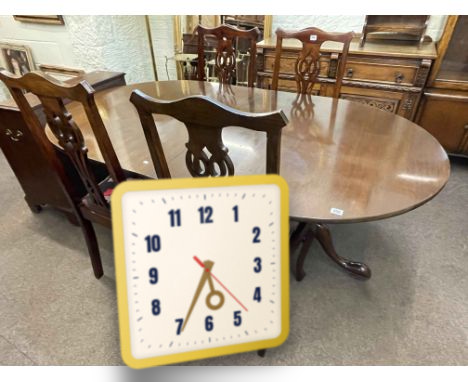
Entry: h=5 m=34 s=23
